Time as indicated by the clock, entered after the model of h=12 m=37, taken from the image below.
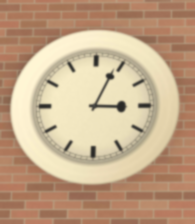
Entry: h=3 m=4
